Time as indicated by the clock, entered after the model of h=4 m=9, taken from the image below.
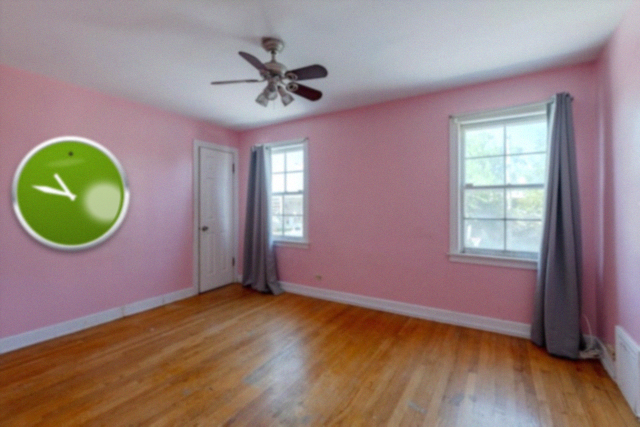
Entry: h=10 m=47
